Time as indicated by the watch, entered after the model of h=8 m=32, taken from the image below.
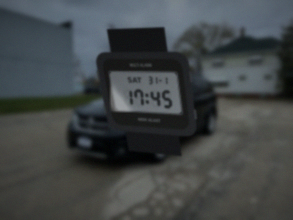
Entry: h=17 m=45
